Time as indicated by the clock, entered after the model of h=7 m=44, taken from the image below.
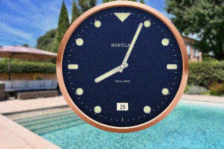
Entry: h=8 m=4
